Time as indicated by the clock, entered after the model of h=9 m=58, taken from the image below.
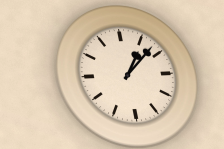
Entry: h=1 m=8
